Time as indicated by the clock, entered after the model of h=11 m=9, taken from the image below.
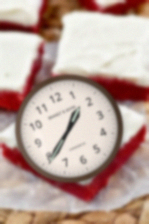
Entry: h=1 m=39
